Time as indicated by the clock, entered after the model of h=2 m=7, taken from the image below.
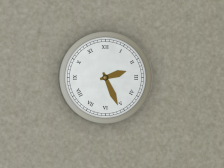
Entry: h=2 m=26
